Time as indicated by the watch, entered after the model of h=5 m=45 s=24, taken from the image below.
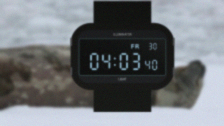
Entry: h=4 m=3 s=40
